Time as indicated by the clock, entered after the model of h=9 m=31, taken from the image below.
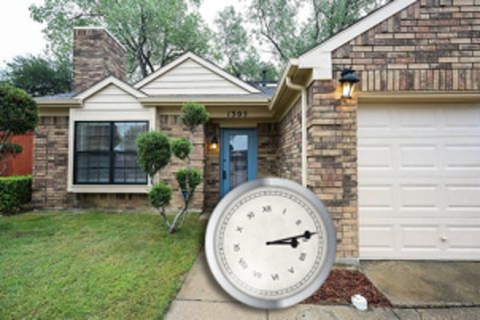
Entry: h=3 m=14
